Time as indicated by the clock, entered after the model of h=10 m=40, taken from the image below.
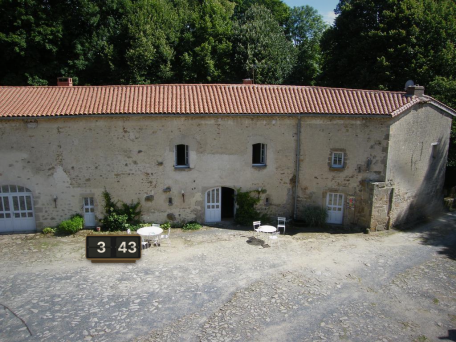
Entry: h=3 m=43
